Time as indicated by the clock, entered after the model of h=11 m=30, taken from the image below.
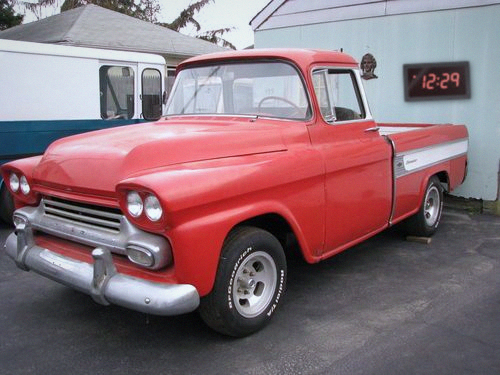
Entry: h=12 m=29
